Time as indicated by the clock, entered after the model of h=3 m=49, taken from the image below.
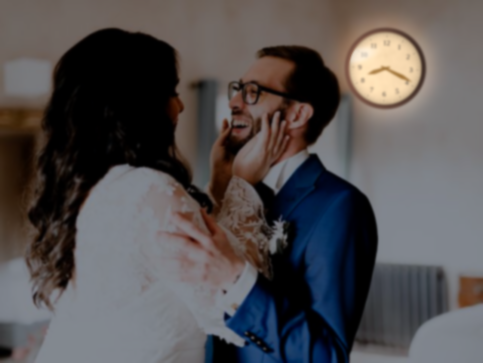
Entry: h=8 m=19
